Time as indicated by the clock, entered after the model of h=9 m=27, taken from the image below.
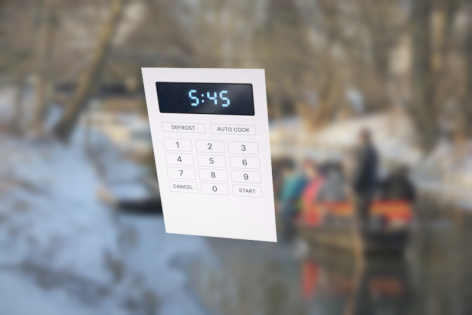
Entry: h=5 m=45
